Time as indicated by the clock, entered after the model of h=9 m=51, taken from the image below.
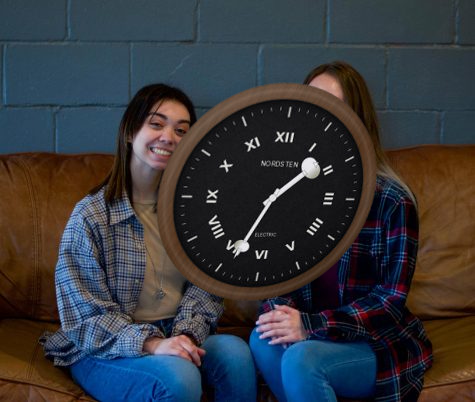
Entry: h=1 m=34
